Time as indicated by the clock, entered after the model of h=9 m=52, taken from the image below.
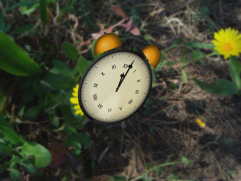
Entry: h=12 m=2
